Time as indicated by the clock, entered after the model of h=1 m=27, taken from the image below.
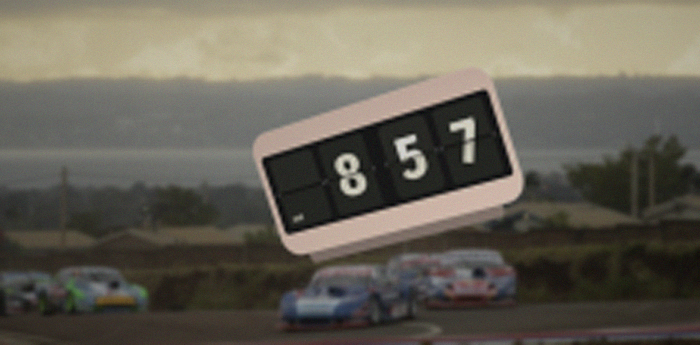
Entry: h=8 m=57
